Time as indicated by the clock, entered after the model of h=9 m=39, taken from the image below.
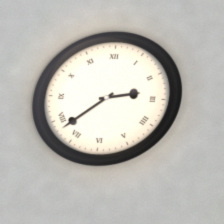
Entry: h=2 m=38
